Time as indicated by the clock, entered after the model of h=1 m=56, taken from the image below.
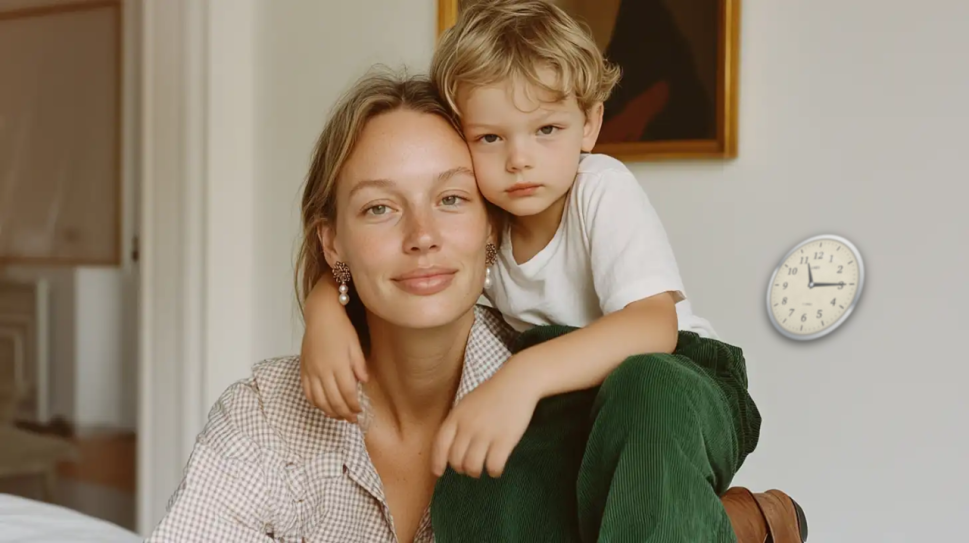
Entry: h=11 m=15
